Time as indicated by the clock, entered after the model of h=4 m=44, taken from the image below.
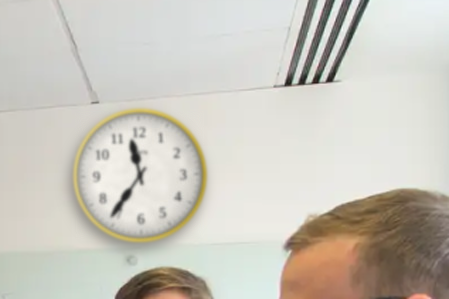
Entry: h=11 m=36
